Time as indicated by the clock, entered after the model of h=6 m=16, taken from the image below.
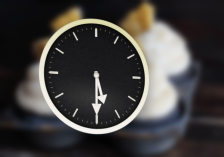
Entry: h=5 m=30
